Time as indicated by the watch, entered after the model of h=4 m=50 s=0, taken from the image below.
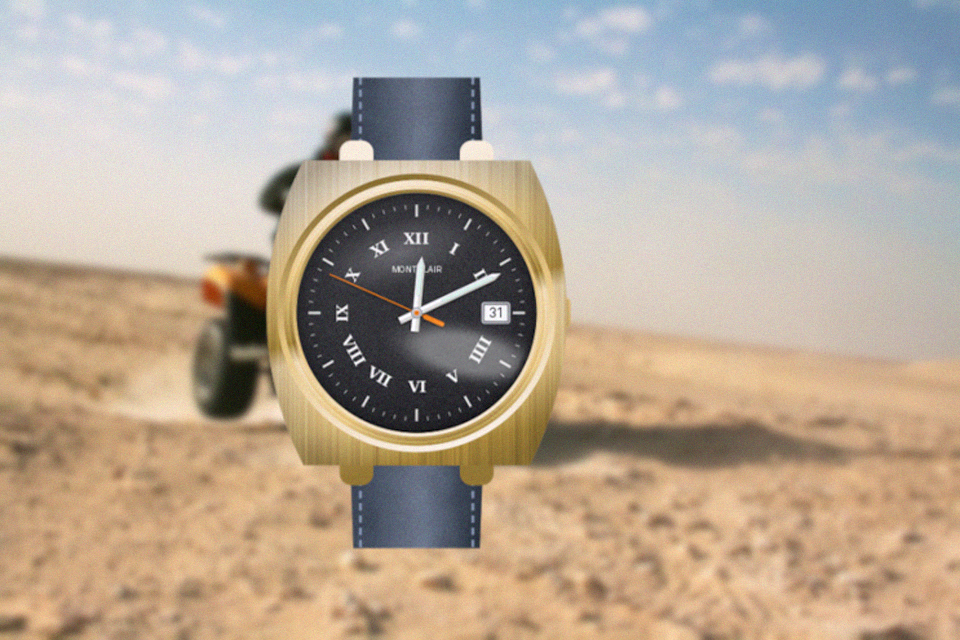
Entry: h=12 m=10 s=49
